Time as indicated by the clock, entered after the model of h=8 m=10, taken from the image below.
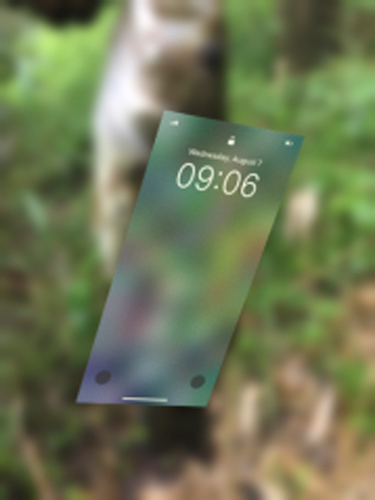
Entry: h=9 m=6
